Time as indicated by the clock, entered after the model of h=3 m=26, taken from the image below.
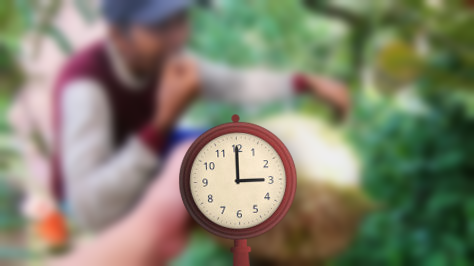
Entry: h=3 m=0
